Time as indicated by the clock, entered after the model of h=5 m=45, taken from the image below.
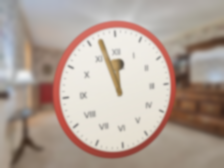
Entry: h=11 m=57
